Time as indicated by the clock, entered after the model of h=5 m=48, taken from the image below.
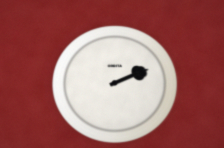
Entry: h=2 m=11
